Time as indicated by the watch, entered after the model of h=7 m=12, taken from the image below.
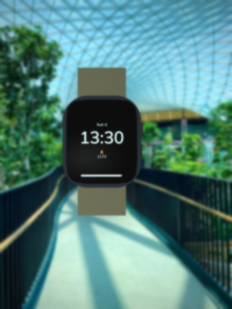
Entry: h=13 m=30
